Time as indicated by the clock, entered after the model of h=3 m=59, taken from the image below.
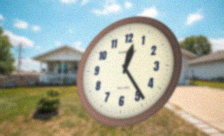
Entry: h=12 m=24
